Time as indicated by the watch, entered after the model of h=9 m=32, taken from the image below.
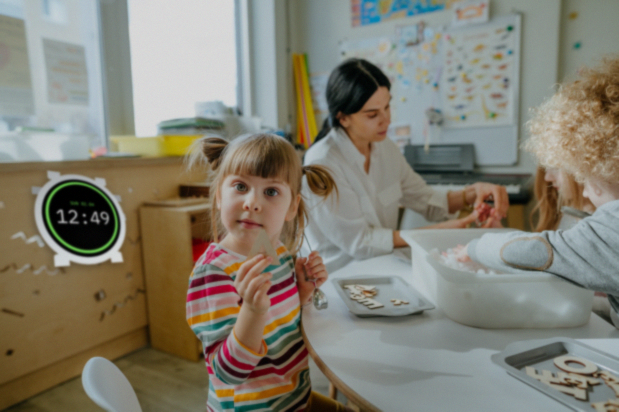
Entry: h=12 m=49
